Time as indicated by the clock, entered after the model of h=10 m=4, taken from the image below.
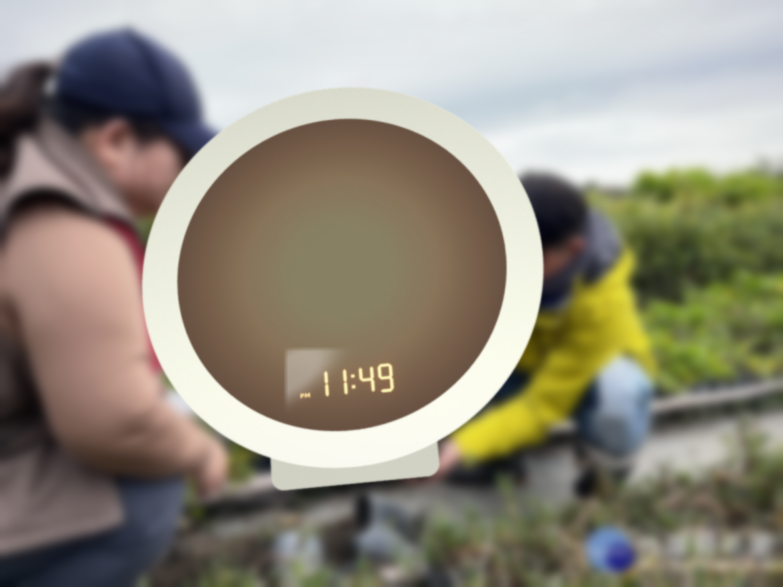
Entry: h=11 m=49
